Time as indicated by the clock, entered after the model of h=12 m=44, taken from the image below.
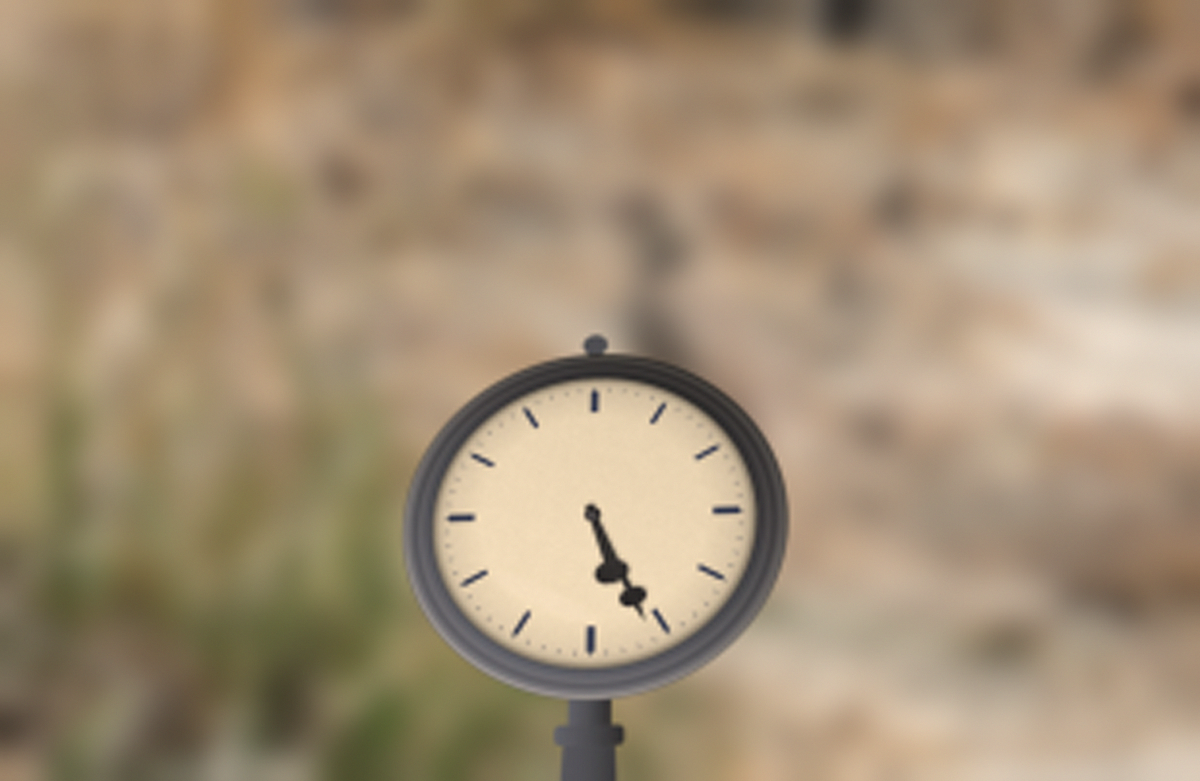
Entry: h=5 m=26
